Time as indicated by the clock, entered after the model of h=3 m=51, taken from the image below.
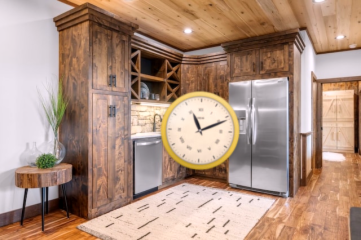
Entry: h=11 m=11
